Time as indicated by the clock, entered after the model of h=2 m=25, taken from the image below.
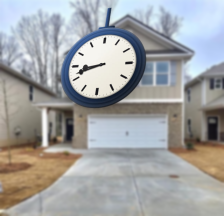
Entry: h=8 m=42
